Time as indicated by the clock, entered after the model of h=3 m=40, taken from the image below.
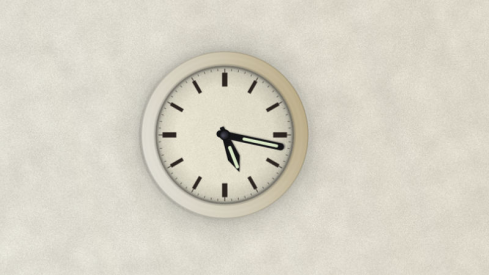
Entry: h=5 m=17
